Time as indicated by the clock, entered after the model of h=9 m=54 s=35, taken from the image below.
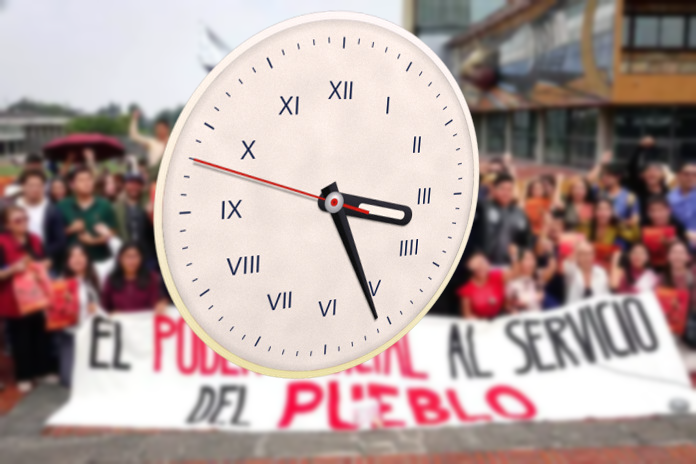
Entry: h=3 m=25 s=48
